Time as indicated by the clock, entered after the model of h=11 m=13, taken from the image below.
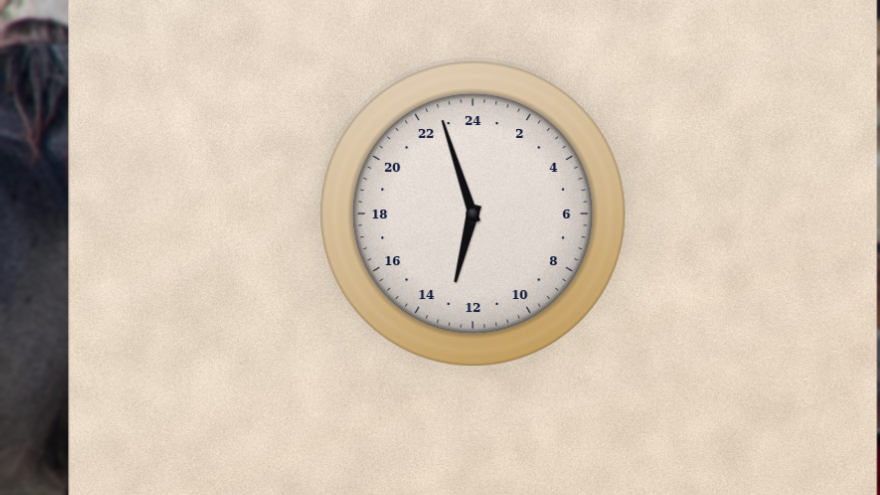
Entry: h=12 m=57
